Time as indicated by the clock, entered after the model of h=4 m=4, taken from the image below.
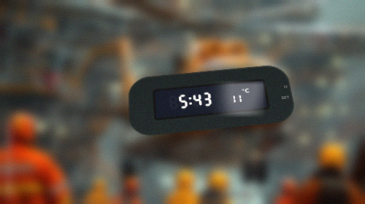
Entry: h=5 m=43
